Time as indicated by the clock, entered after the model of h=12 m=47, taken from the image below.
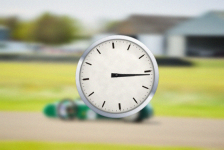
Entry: h=3 m=16
